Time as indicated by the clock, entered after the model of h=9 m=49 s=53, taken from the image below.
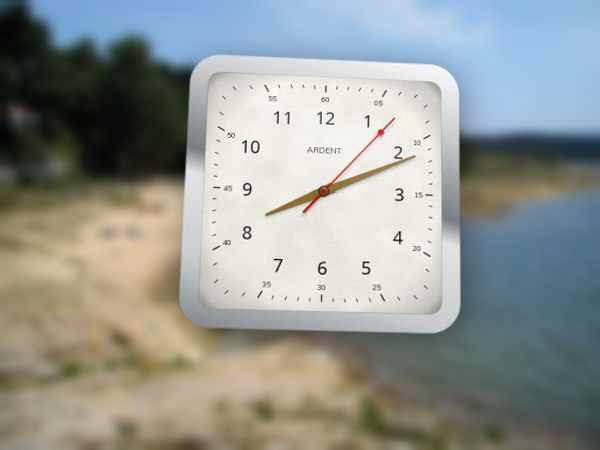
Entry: h=8 m=11 s=7
